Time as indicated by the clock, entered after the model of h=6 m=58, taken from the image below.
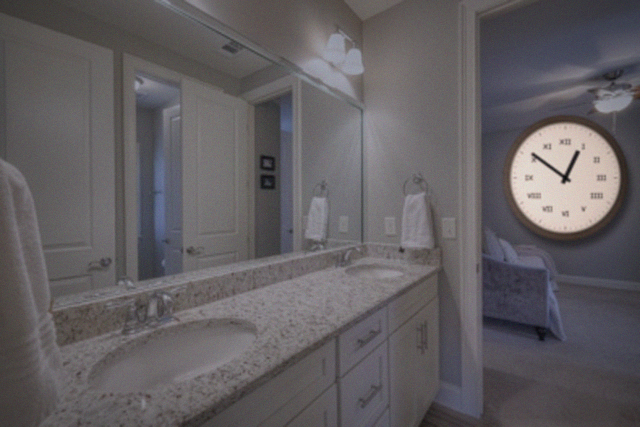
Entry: h=12 m=51
